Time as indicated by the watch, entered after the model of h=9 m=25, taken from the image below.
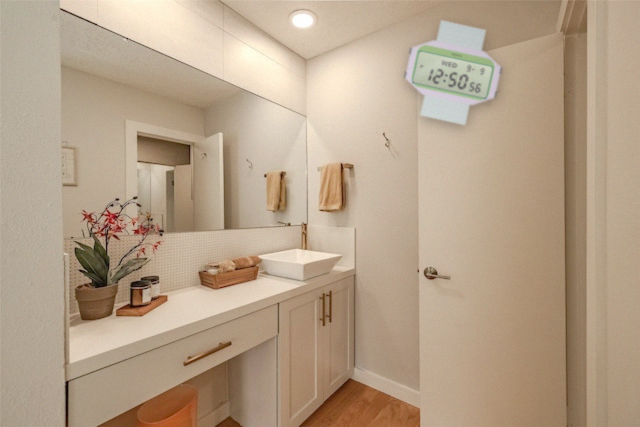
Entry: h=12 m=50
